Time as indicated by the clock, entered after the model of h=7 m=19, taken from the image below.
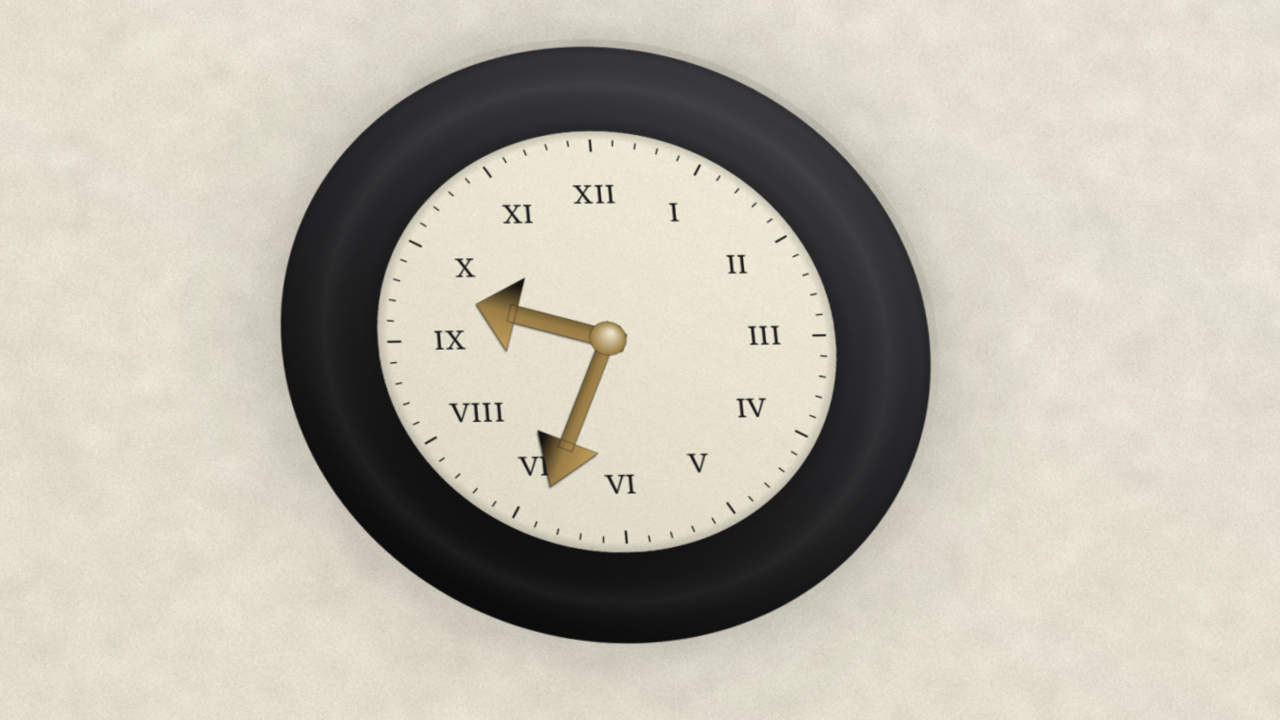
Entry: h=9 m=34
